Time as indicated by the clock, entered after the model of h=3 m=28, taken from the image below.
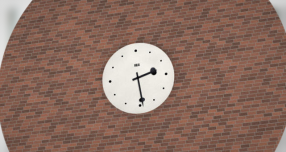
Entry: h=2 m=29
